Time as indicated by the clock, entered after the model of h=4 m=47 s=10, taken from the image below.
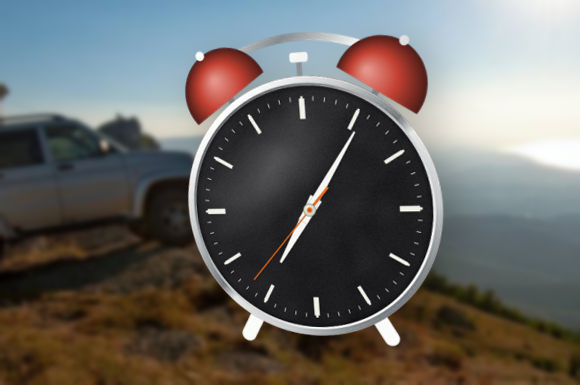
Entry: h=7 m=5 s=37
